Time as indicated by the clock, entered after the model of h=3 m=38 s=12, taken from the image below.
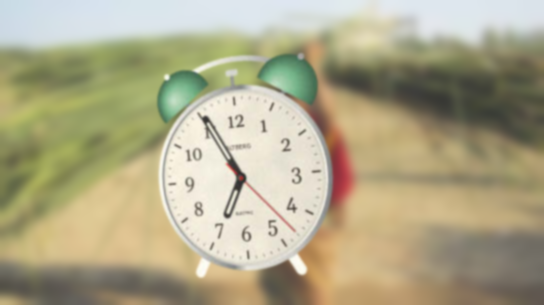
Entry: h=6 m=55 s=23
